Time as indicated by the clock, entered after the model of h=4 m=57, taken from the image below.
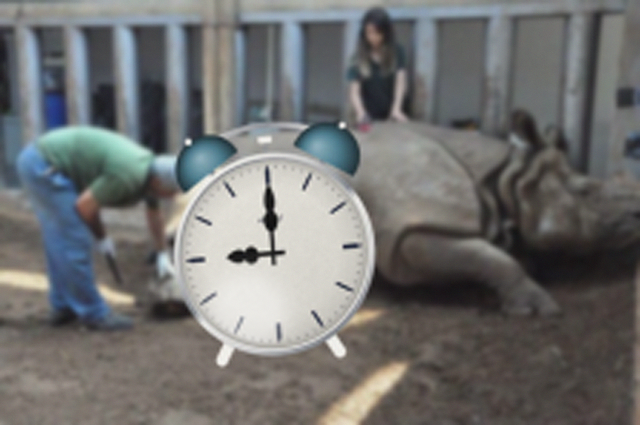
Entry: h=9 m=0
